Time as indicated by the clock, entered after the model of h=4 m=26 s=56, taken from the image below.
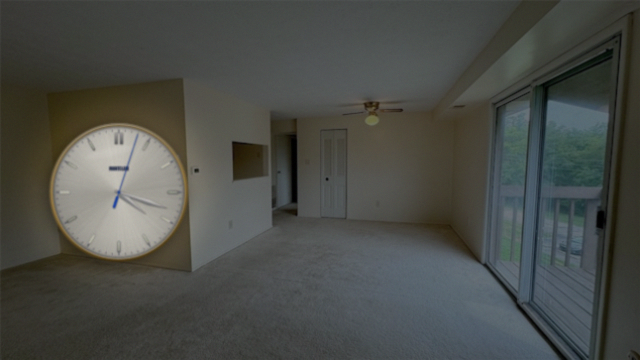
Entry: h=4 m=18 s=3
